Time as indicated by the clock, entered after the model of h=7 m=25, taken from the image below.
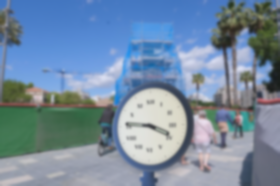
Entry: h=3 m=46
